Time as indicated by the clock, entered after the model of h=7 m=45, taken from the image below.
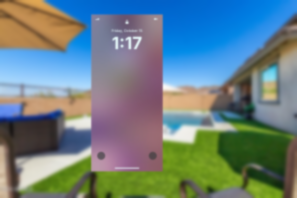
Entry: h=1 m=17
